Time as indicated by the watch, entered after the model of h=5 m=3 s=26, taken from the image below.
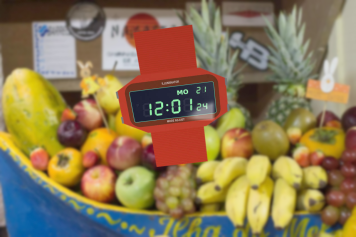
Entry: h=12 m=1 s=24
